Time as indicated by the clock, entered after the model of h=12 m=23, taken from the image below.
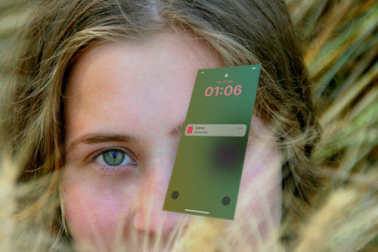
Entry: h=1 m=6
